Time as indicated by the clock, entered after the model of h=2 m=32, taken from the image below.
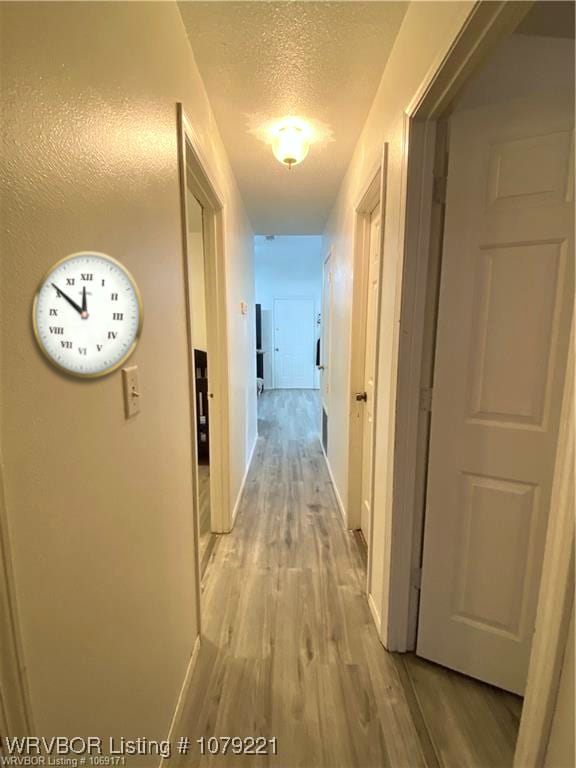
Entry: h=11 m=51
